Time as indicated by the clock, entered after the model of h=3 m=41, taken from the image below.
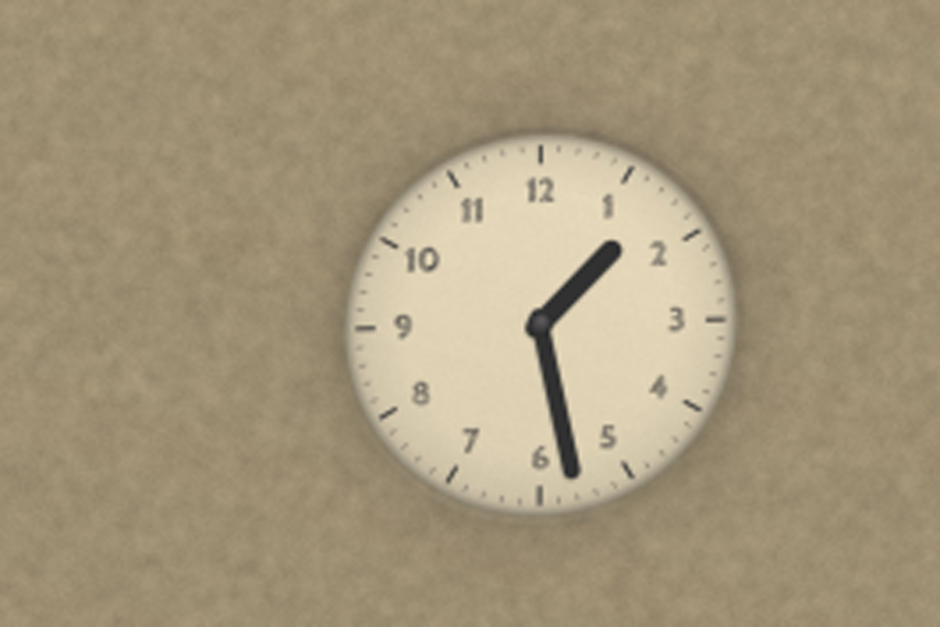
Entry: h=1 m=28
